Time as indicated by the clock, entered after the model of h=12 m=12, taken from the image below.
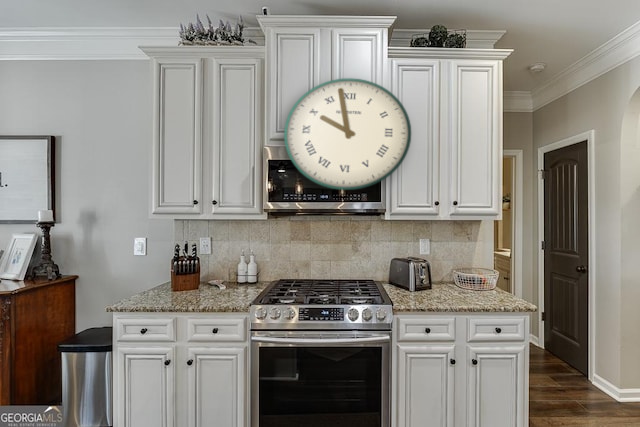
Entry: h=9 m=58
